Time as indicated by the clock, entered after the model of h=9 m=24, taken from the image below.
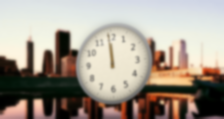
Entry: h=11 m=59
